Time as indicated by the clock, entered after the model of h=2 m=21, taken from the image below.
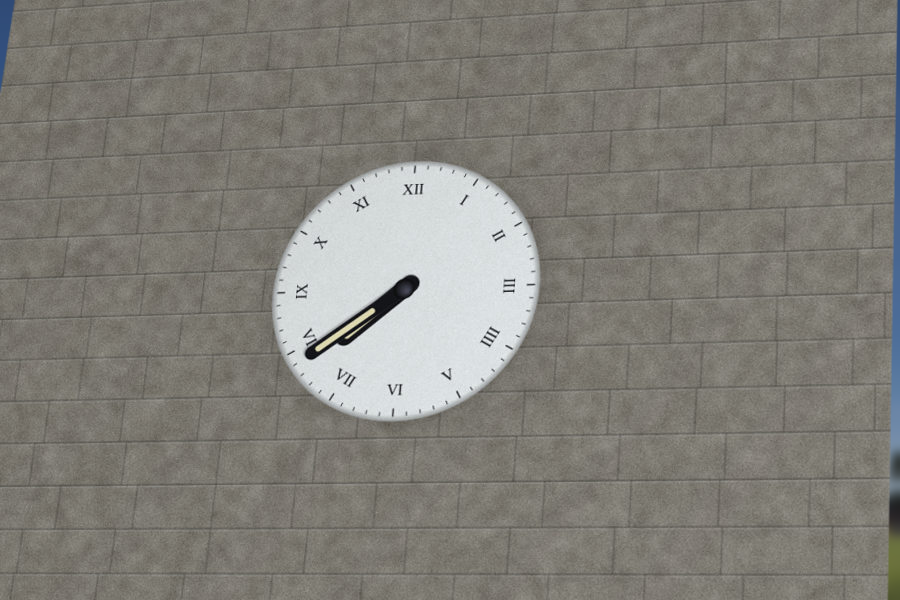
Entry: h=7 m=39
